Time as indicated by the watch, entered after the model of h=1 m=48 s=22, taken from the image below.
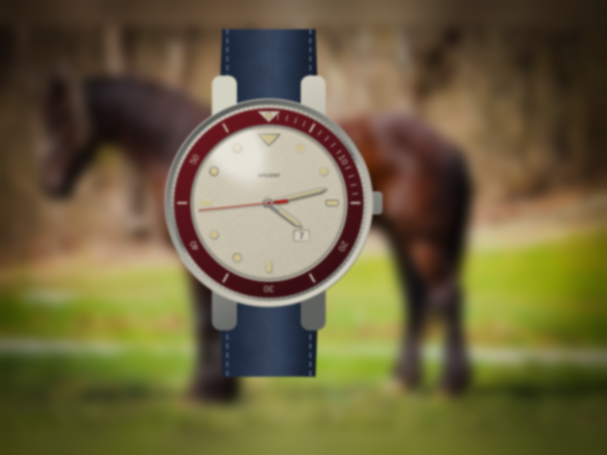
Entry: h=4 m=12 s=44
